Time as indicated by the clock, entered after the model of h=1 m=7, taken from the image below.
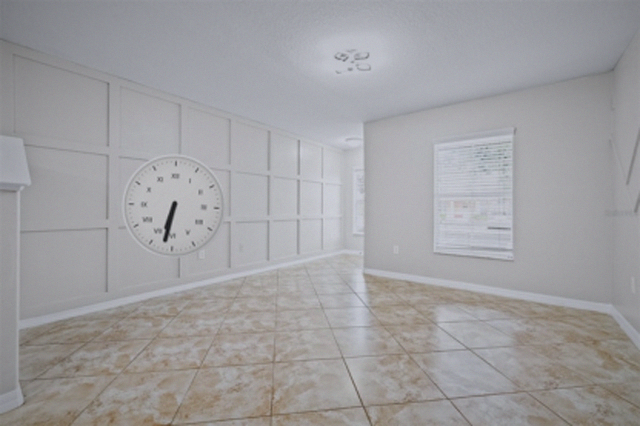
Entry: h=6 m=32
